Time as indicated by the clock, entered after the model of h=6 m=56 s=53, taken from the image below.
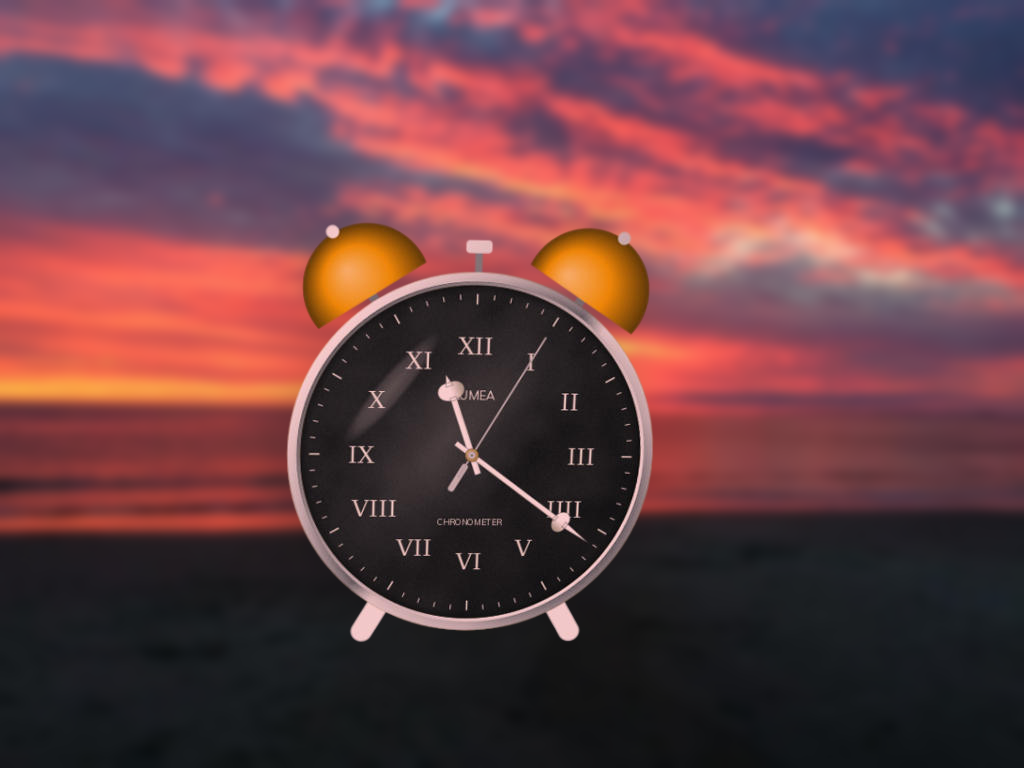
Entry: h=11 m=21 s=5
